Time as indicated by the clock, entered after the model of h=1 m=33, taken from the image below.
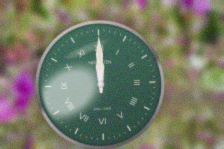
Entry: h=12 m=0
